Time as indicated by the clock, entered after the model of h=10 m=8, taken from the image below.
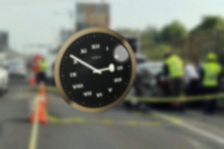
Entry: h=2 m=51
